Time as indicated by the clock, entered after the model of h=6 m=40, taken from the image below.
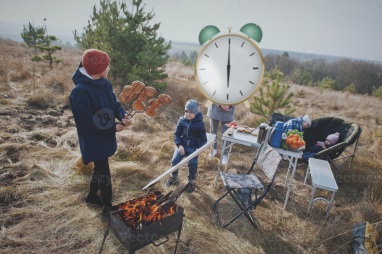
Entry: h=6 m=0
